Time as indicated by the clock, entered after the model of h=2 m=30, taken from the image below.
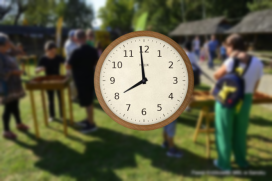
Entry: h=7 m=59
